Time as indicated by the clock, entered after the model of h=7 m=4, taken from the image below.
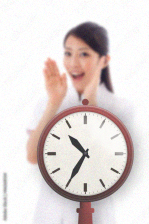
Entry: h=10 m=35
